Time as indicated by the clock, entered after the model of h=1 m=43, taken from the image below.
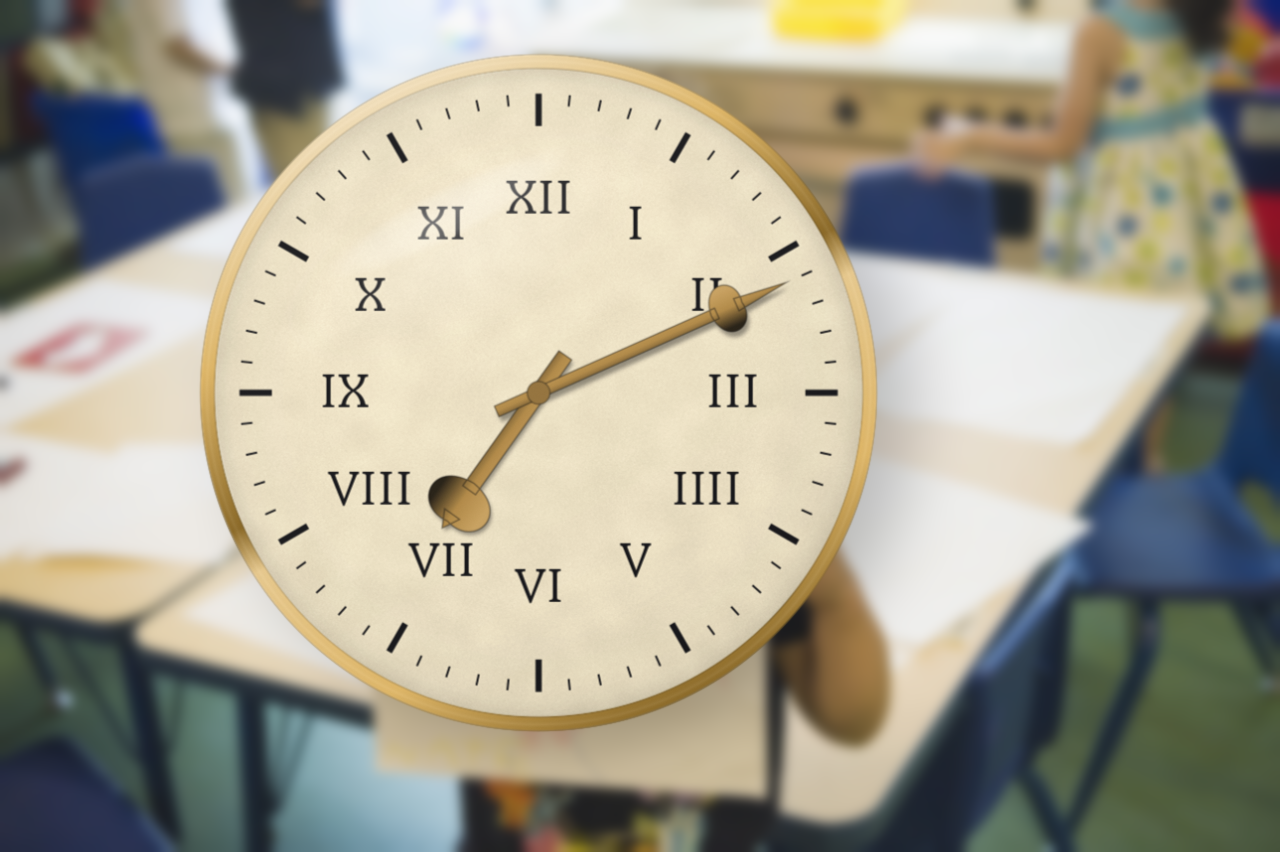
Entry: h=7 m=11
